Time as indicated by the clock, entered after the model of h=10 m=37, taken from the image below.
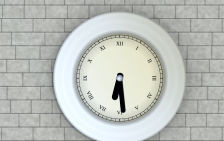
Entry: h=6 m=29
